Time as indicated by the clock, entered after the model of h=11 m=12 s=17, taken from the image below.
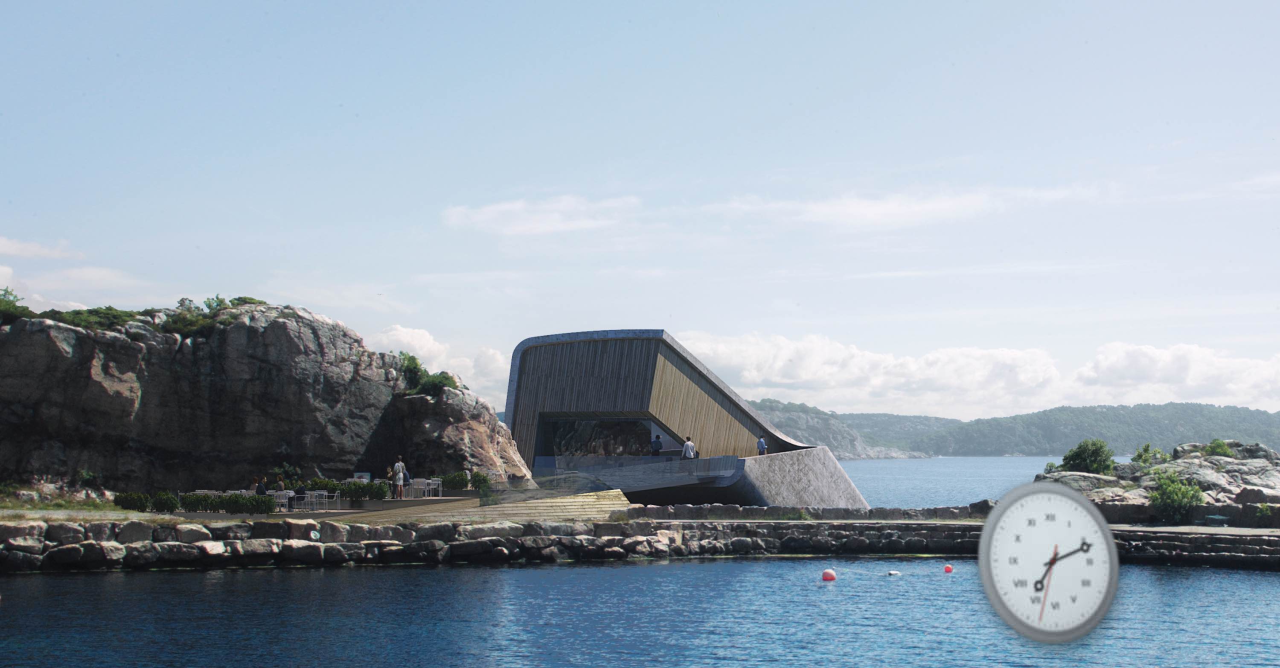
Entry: h=7 m=11 s=33
